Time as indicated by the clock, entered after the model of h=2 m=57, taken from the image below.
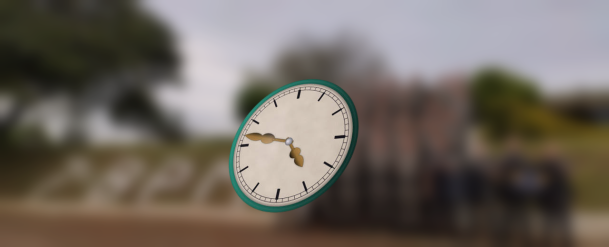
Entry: h=4 m=47
